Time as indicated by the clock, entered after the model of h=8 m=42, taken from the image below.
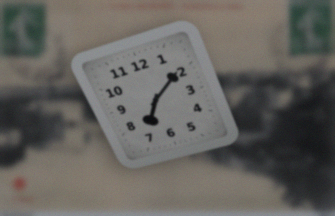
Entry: h=7 m=9
